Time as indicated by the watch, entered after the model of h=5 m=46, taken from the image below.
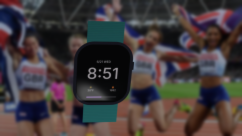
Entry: h=8 m=51
